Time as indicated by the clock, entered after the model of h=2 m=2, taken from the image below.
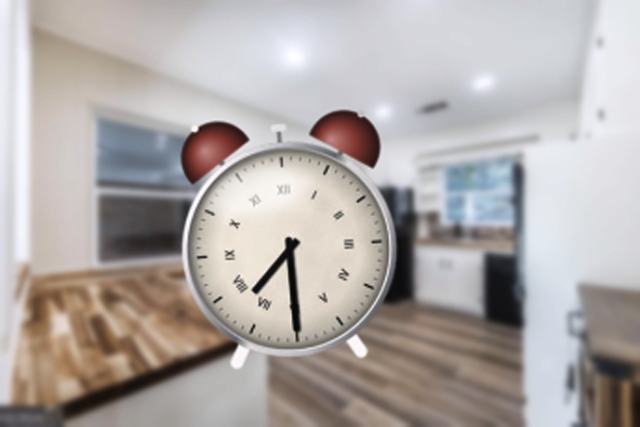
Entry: h=7 m=30
